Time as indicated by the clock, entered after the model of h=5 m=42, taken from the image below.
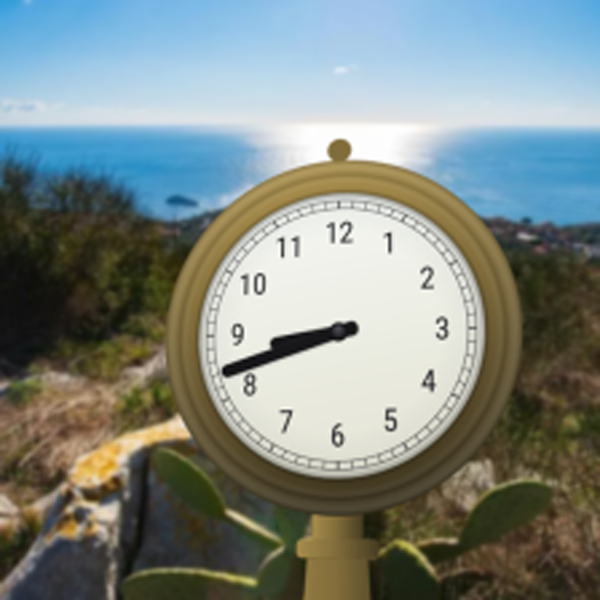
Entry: h=8 m=42
